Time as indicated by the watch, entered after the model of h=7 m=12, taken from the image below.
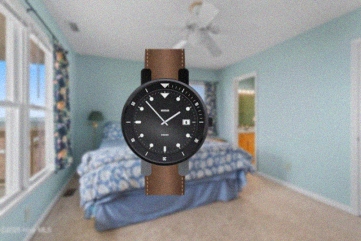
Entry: h=1 m=53
